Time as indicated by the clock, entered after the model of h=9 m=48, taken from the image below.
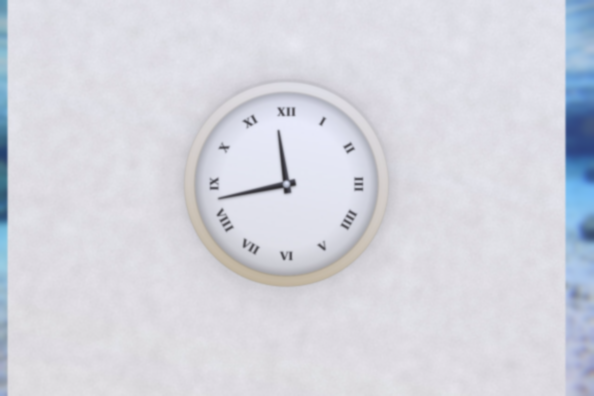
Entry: h=11 m=43
